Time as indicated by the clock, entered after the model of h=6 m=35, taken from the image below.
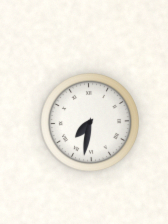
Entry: h=7 m=32
